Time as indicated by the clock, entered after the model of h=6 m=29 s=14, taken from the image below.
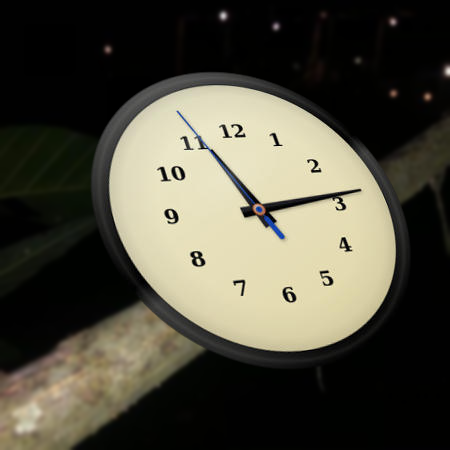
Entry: h=11 m=13 s=56
